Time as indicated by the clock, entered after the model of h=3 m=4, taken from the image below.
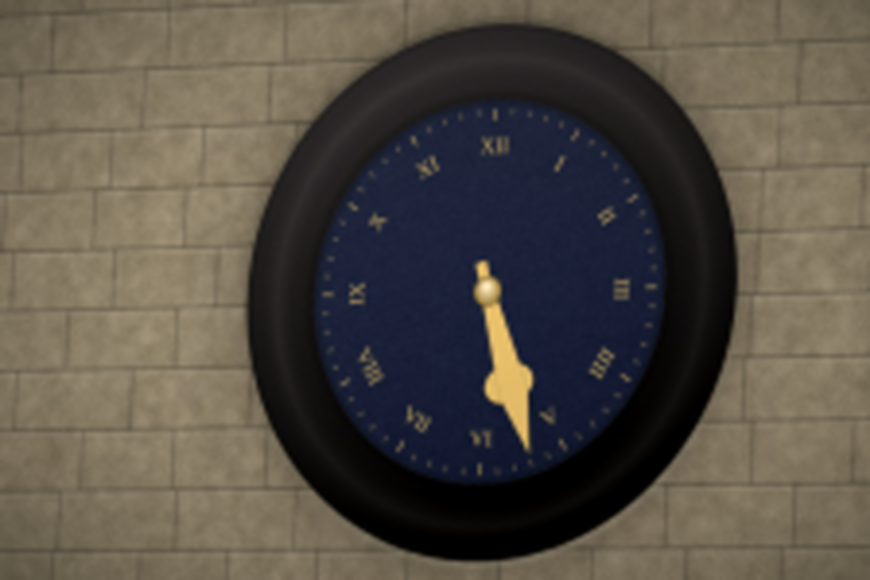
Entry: h=5 m=27
